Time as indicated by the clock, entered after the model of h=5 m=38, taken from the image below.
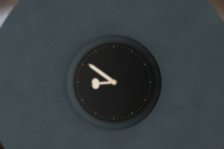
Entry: h=8 m=51
